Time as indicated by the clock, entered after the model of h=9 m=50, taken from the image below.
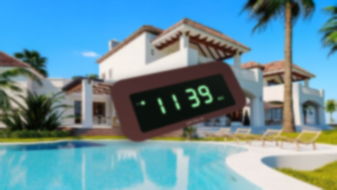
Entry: h=11 m=39
